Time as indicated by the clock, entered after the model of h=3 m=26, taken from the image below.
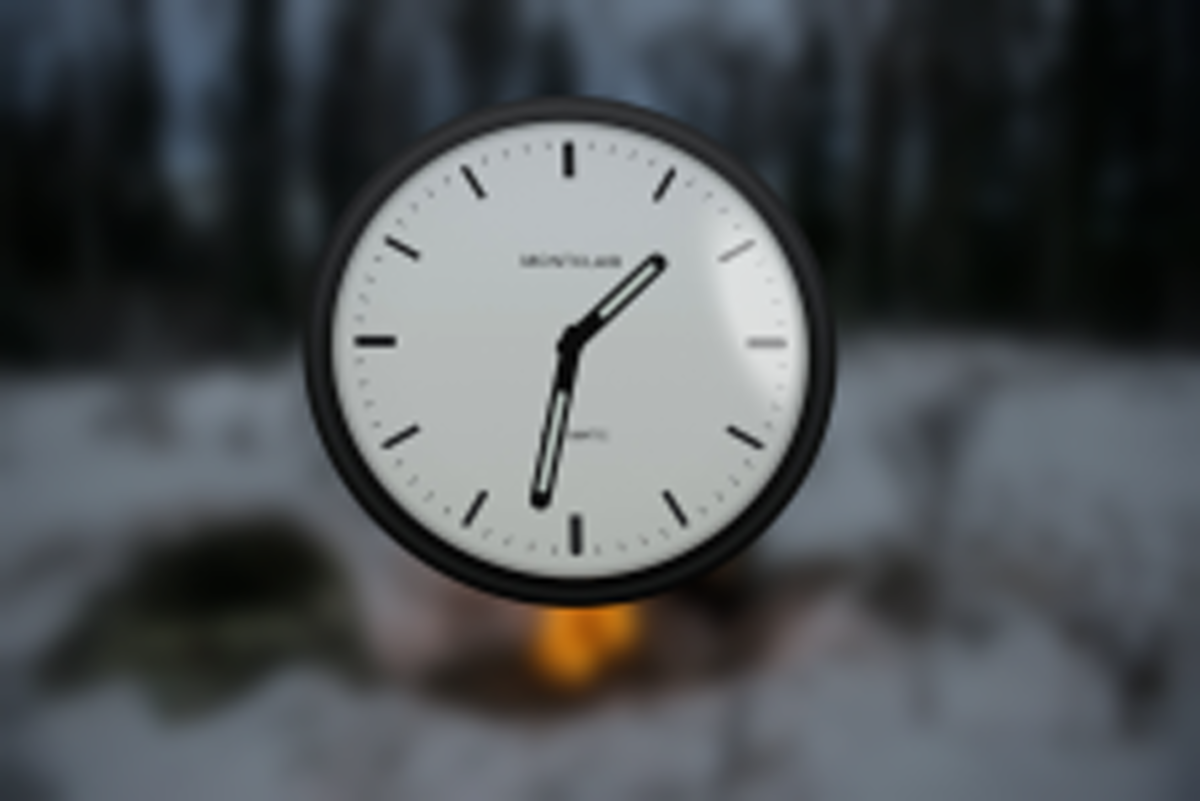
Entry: h=1 m=32
